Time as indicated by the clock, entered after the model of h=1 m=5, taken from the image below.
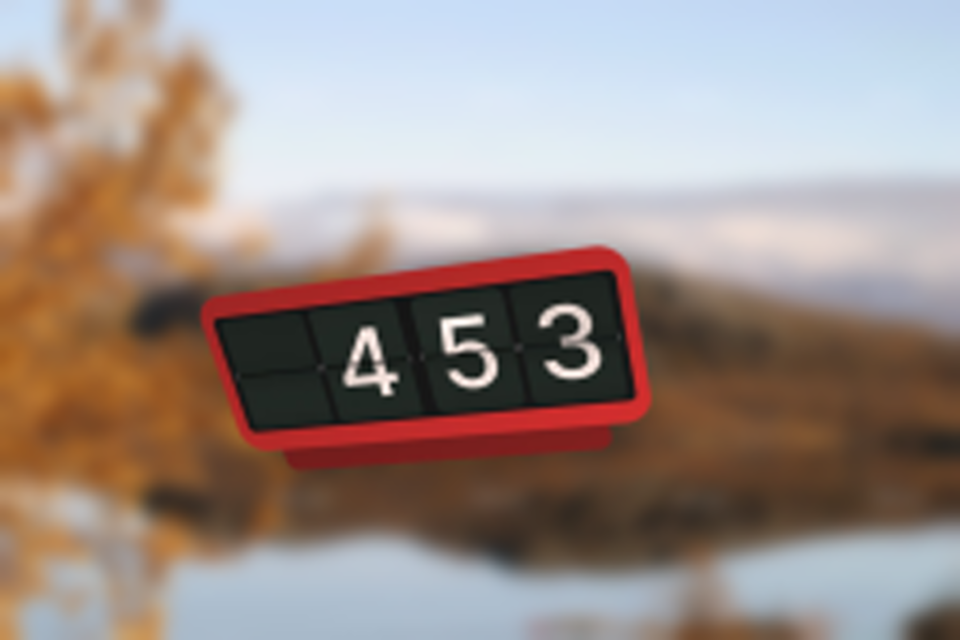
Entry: h=4 m=53
